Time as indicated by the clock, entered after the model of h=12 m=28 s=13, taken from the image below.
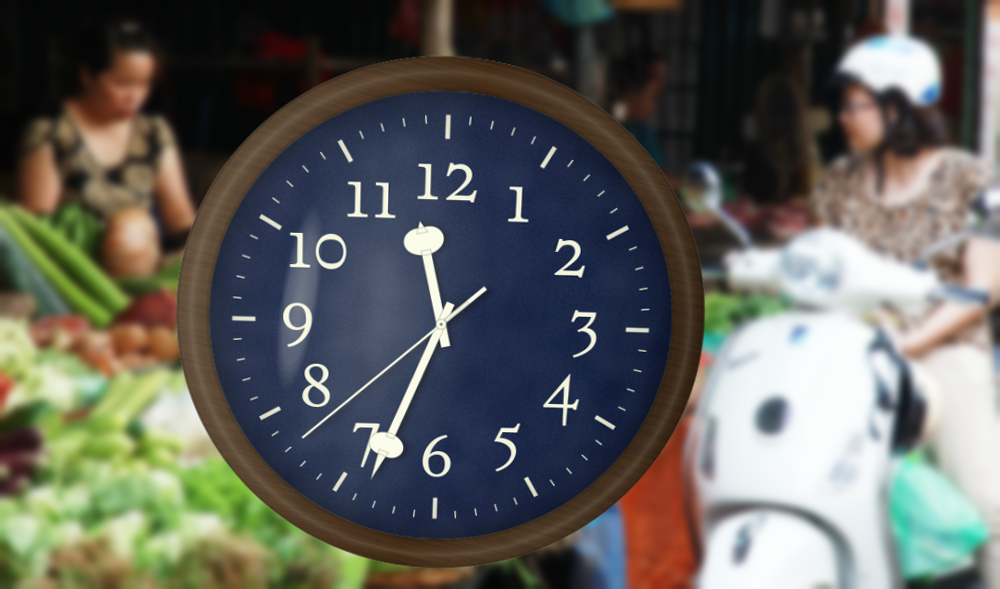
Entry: h=11 m=33 s=38
